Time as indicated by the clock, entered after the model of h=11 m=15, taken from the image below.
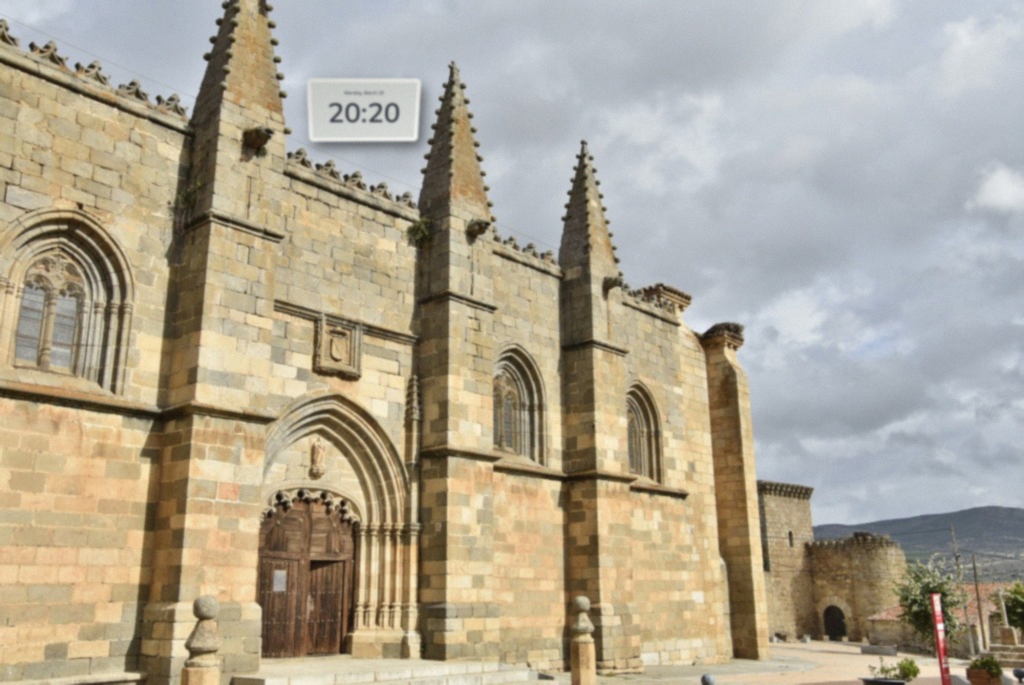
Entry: h=20 m=20
